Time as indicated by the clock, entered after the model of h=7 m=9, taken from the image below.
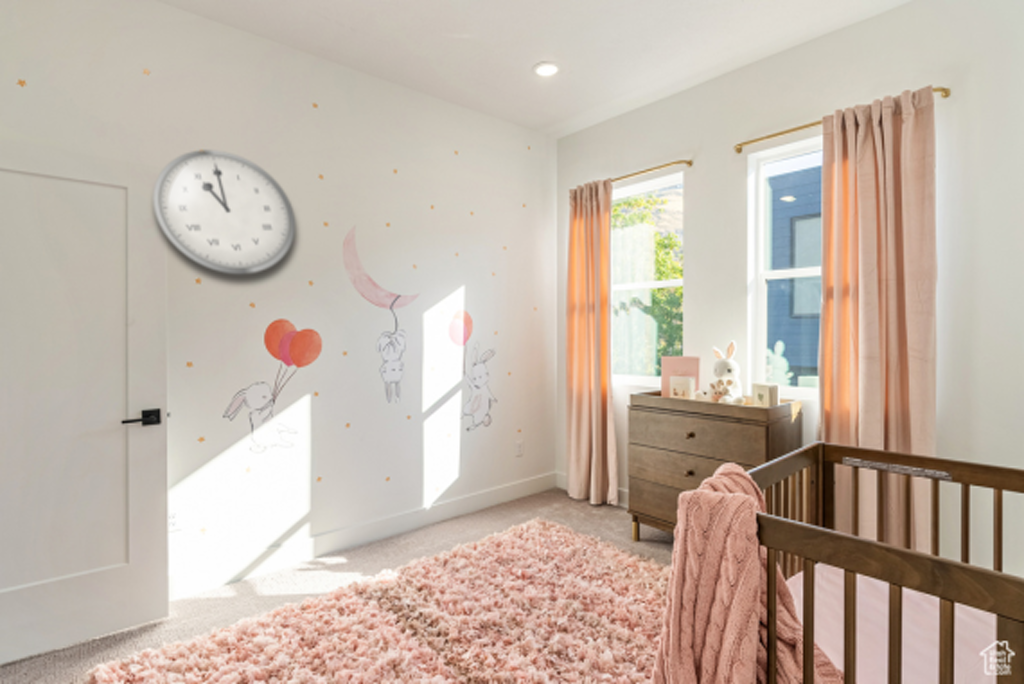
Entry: h=11 m=0
